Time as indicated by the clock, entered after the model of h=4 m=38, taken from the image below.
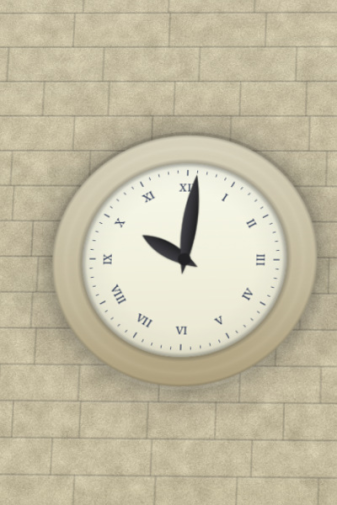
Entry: h=10 m=1
